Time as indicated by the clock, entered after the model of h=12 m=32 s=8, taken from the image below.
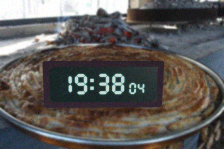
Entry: h=19 m=38 s=4
